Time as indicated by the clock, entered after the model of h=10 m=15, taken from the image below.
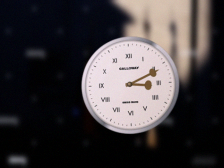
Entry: h=3 m=11
